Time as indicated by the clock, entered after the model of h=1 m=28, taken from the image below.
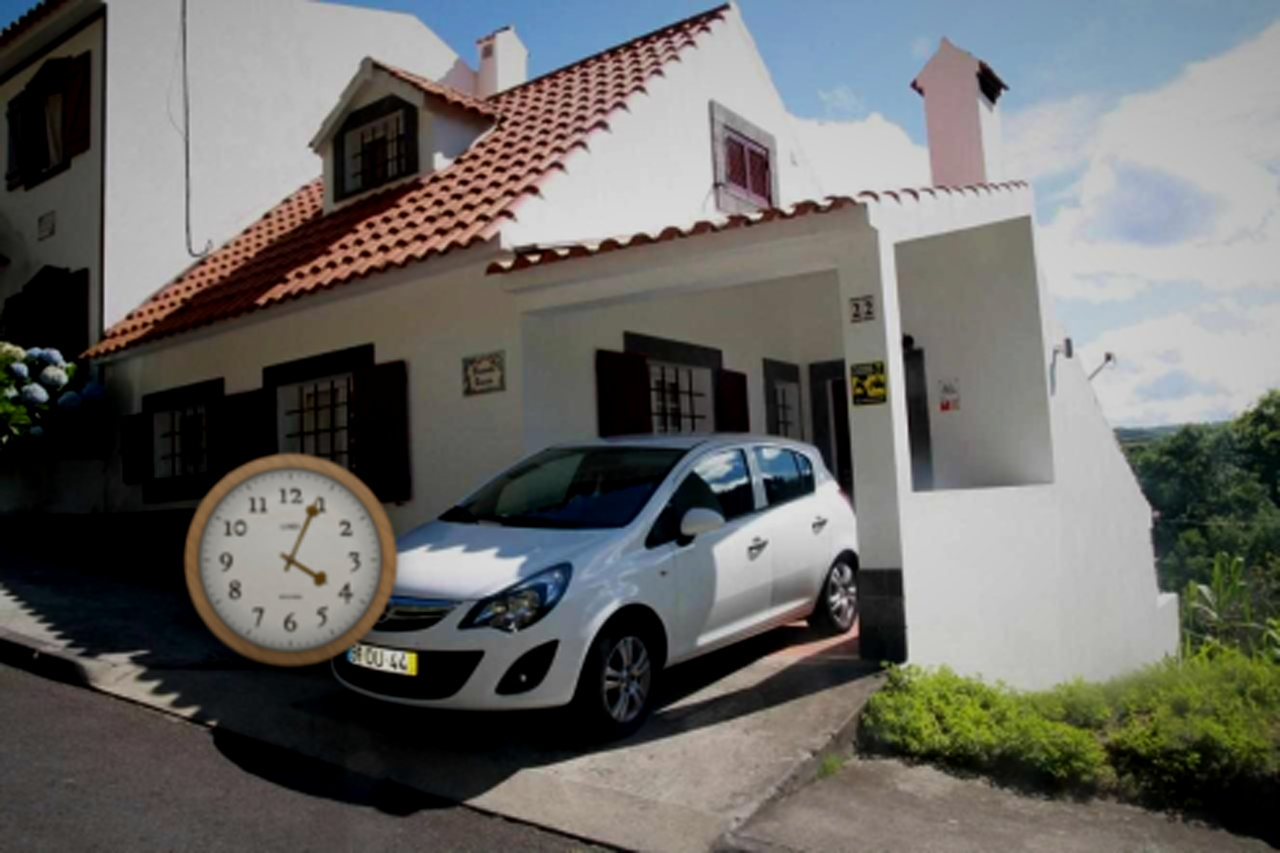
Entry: h=4 m=4
